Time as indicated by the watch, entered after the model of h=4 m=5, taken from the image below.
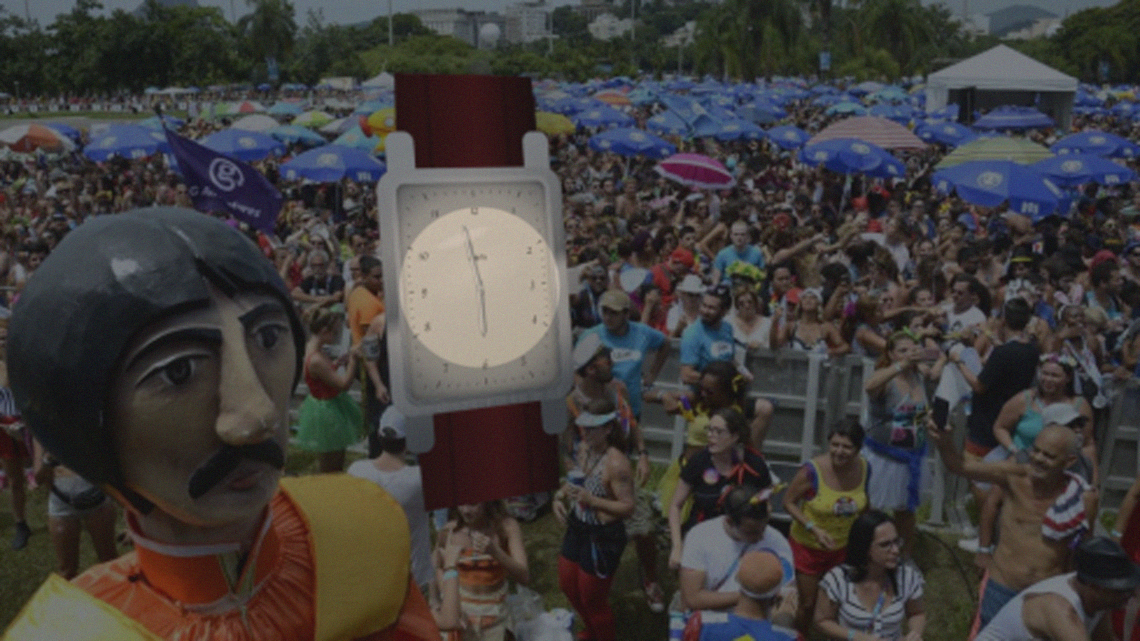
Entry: h=5 m=58
